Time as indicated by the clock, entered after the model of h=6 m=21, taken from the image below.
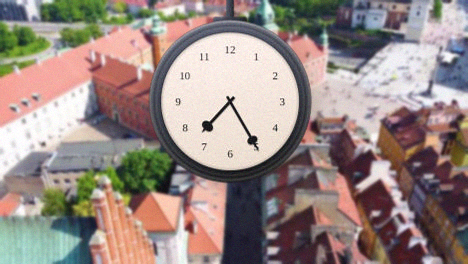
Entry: h=7 m=25
